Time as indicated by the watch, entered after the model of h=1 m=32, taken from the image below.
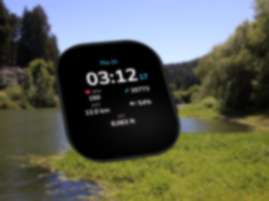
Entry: h=3 m=12
